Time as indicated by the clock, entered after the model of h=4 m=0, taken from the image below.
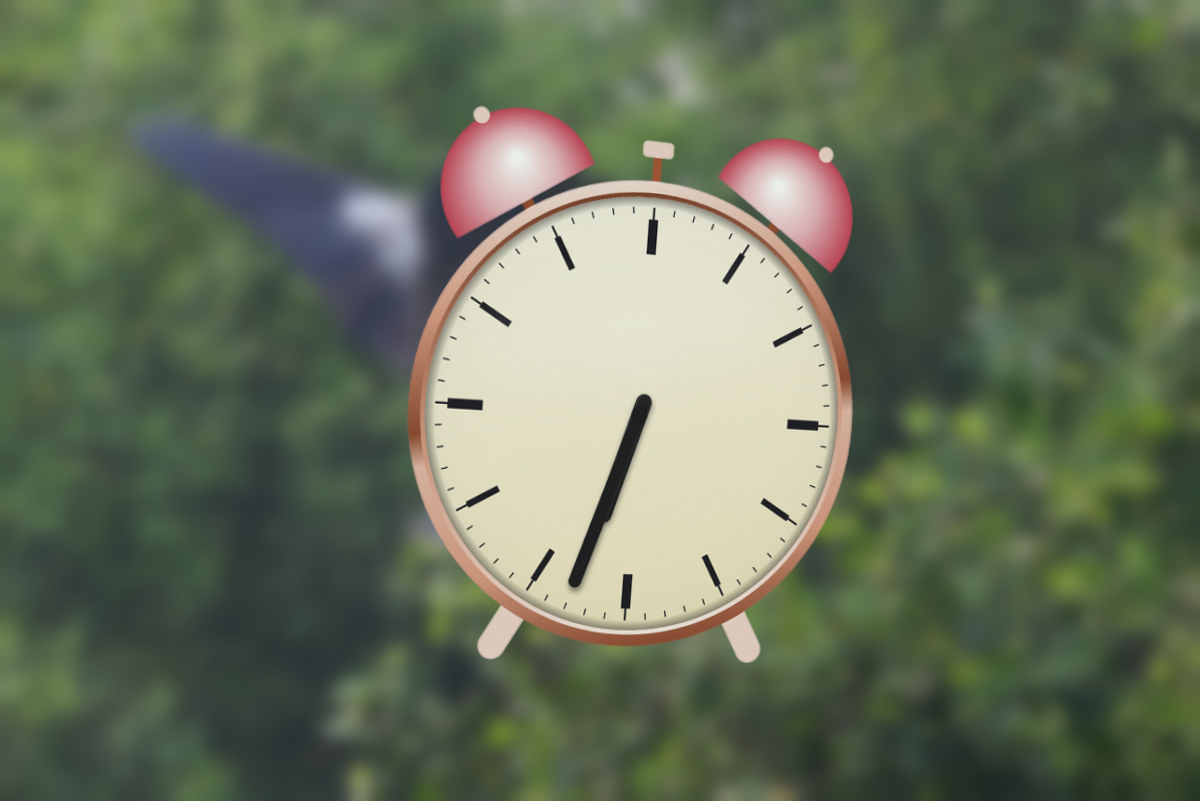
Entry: h=6 m=33
